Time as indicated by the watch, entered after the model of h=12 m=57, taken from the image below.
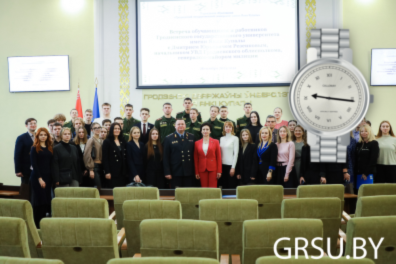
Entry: h=9 m=16
